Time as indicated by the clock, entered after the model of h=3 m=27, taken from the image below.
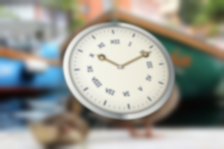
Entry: h=10 m=11
